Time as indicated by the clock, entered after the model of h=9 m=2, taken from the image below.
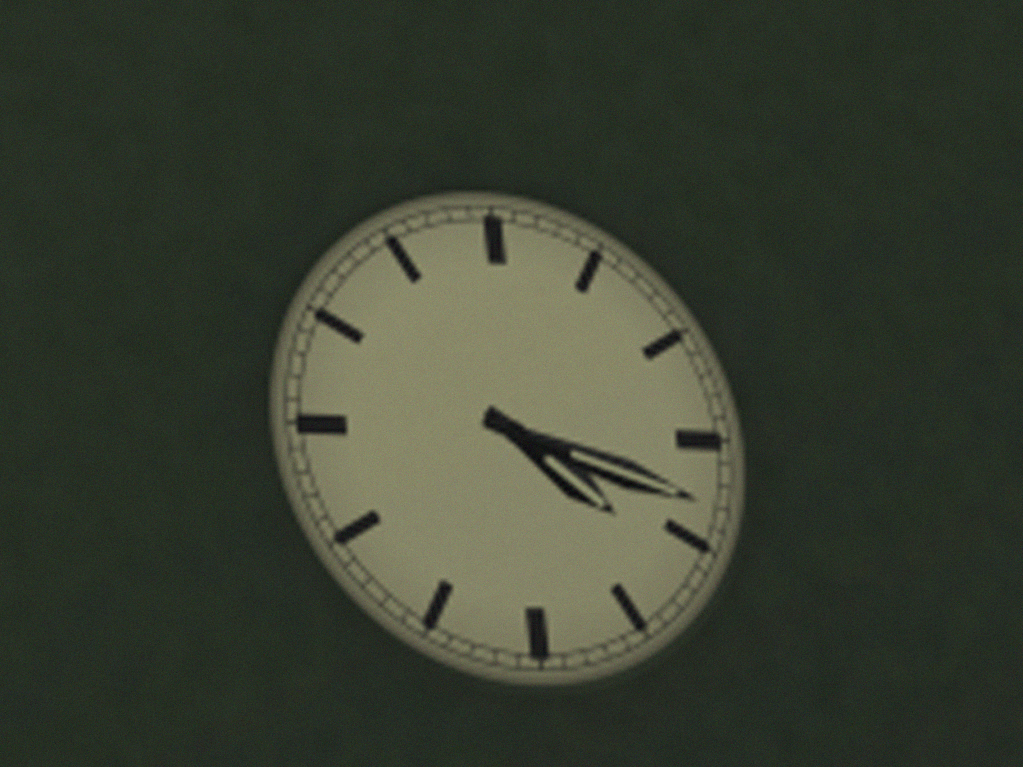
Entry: h=4 m=18
